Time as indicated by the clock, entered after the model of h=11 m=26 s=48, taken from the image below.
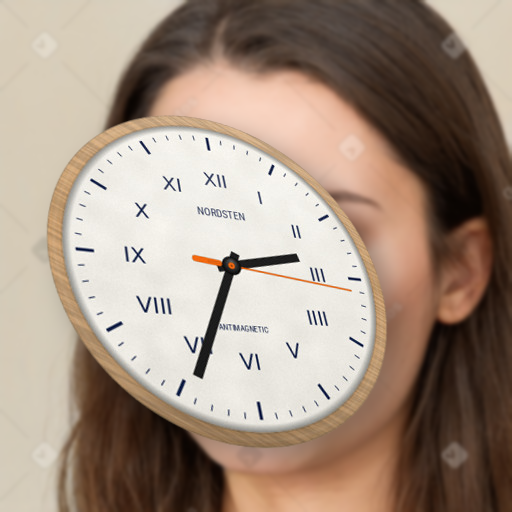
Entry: h=2 m=34 s=16
